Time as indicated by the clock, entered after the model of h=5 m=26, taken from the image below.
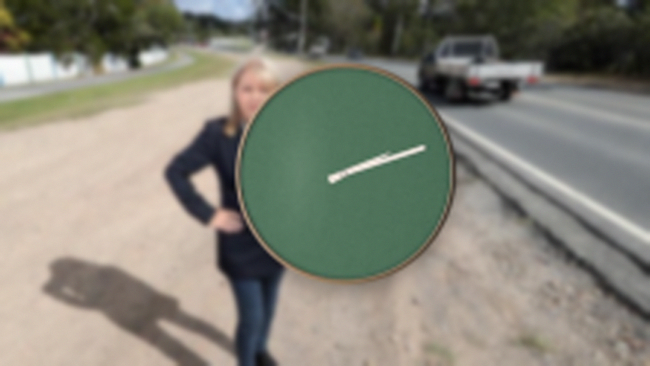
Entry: h=2 m=12
